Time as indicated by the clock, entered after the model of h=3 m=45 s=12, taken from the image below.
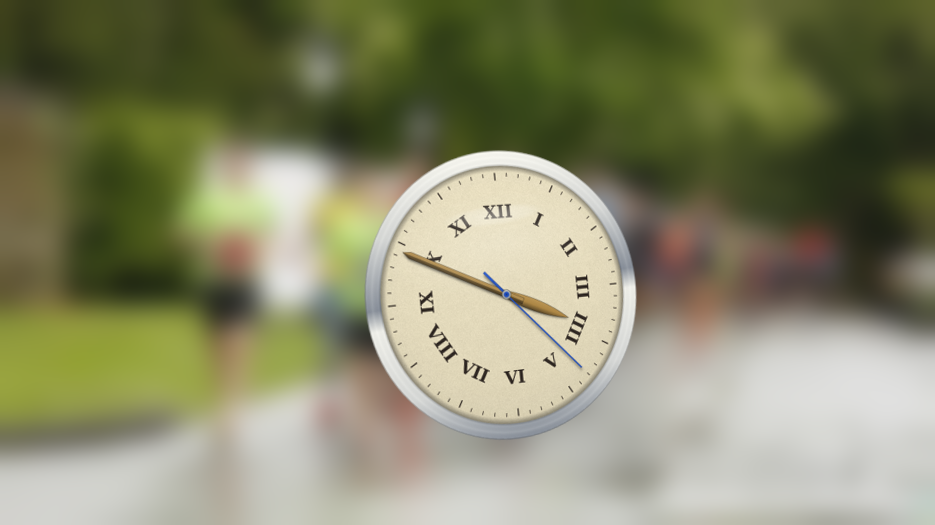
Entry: h=3 m=49 s=23
